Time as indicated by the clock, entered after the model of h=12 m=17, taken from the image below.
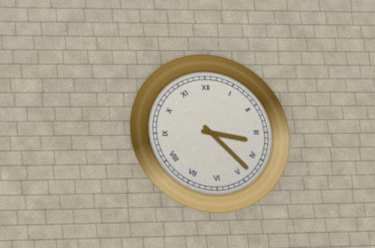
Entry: h=3 m=23
